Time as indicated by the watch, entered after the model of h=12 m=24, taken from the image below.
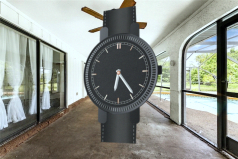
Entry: h=6 m=24
